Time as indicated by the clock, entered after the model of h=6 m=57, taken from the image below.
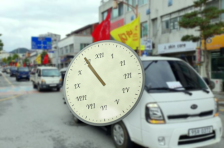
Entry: h=10 m=55
